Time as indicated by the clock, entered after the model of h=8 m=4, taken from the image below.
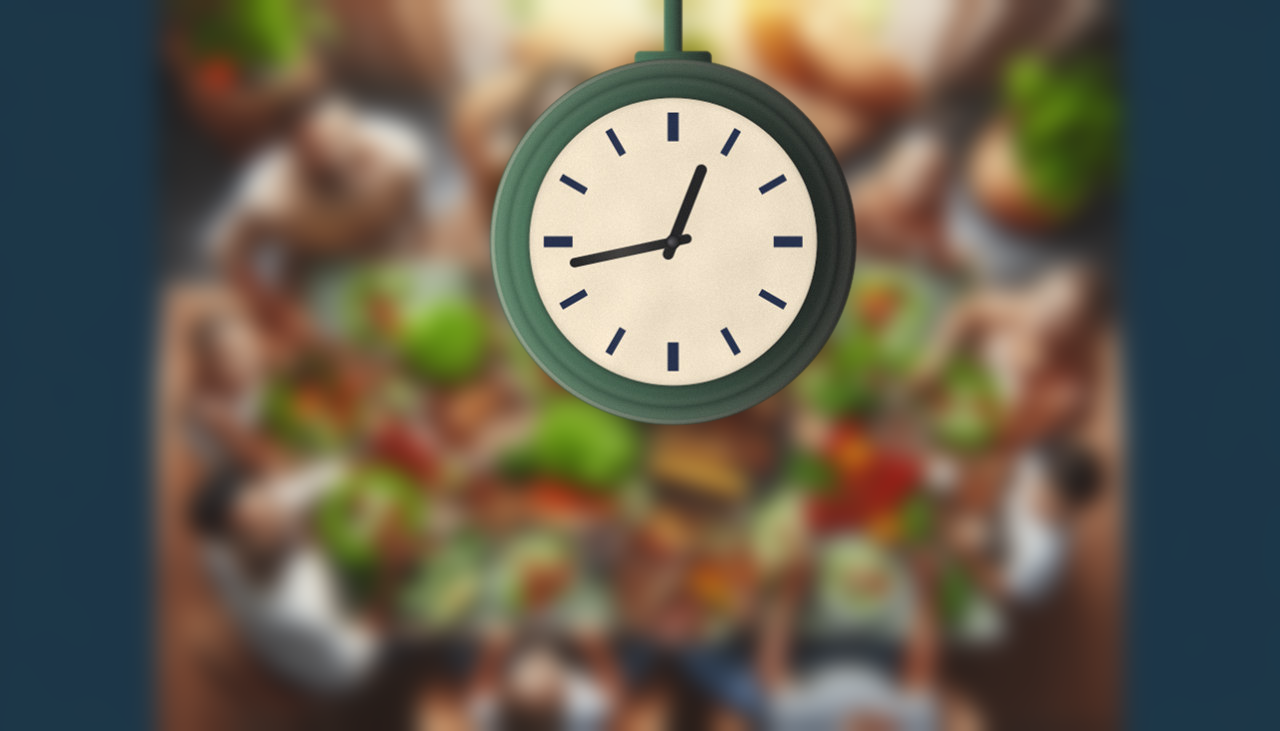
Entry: h=12 m=43
